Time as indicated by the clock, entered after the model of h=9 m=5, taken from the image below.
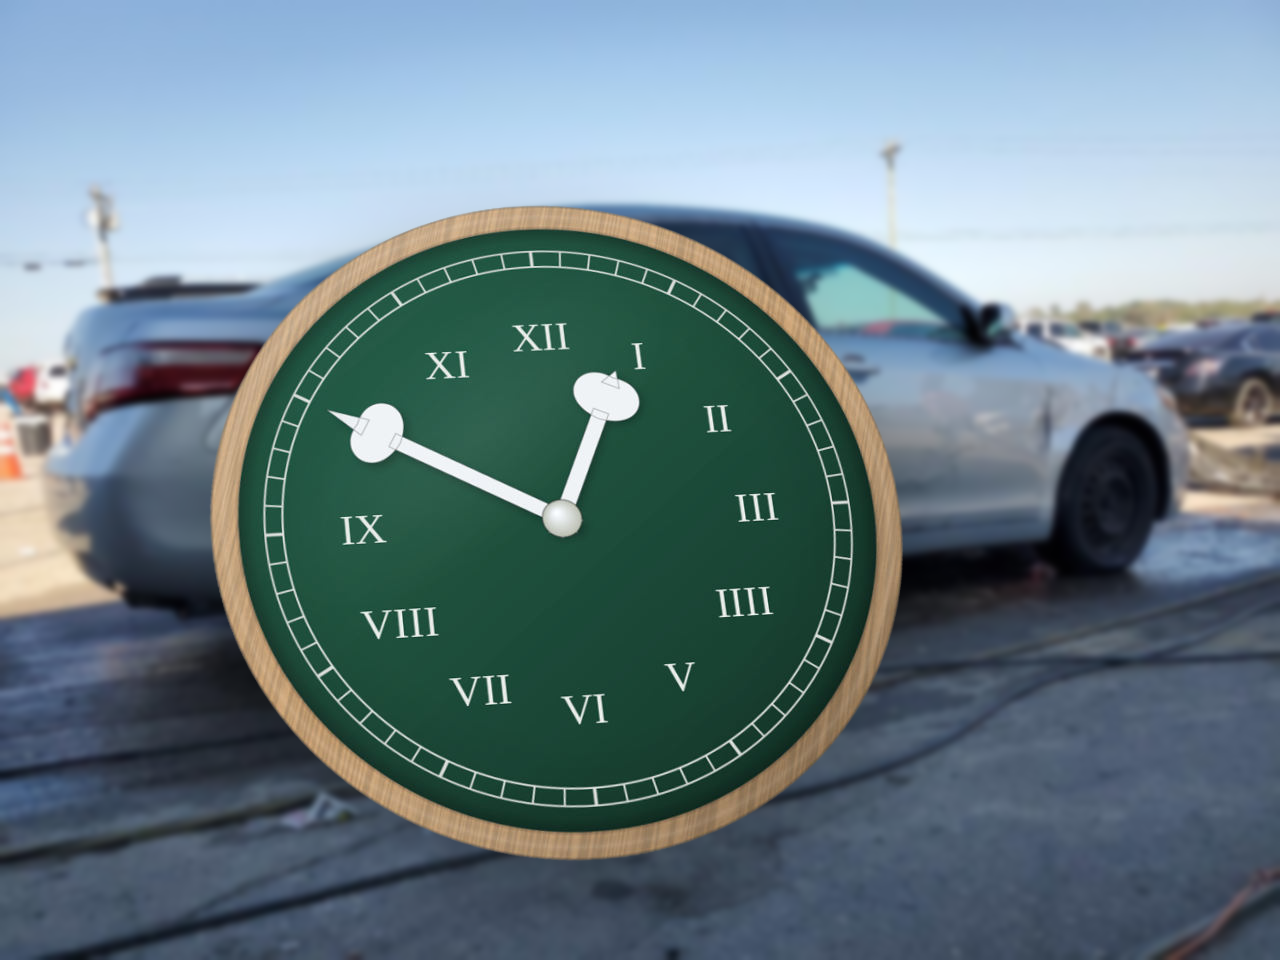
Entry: h=12 m=50
